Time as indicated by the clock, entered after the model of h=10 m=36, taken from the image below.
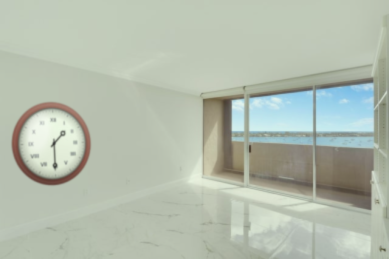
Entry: h=1 m=30
